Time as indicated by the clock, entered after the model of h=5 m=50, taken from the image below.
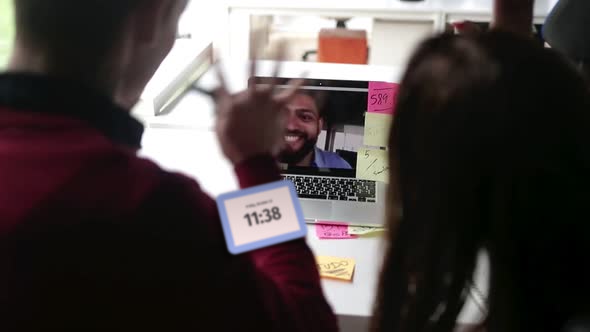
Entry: h=11 m=38
